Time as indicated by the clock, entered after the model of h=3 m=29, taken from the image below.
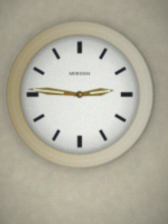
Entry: h=2 m=46
